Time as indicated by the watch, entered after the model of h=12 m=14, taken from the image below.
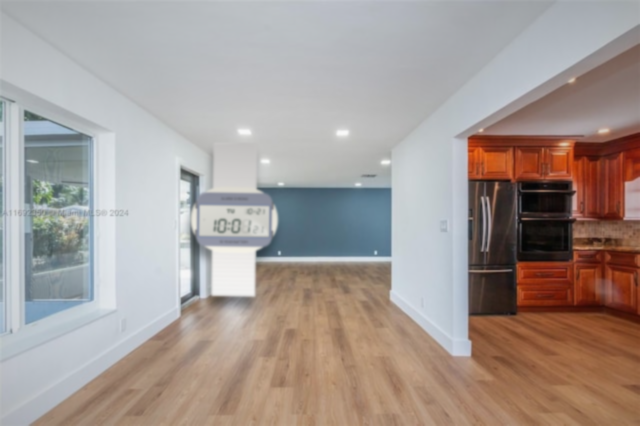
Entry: h=10 m=1
